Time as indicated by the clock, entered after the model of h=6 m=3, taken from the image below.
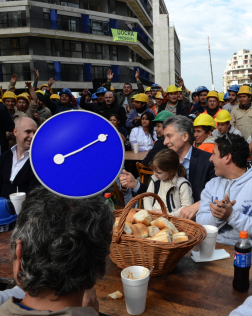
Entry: h=8 m=10
